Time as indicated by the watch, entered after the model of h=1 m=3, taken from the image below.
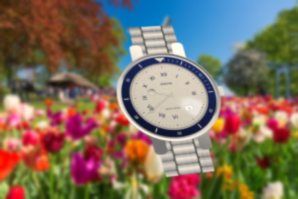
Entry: h=9 m=39
